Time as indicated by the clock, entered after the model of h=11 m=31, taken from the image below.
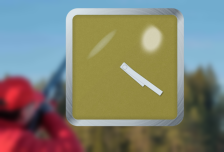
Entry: h=4 m=21
